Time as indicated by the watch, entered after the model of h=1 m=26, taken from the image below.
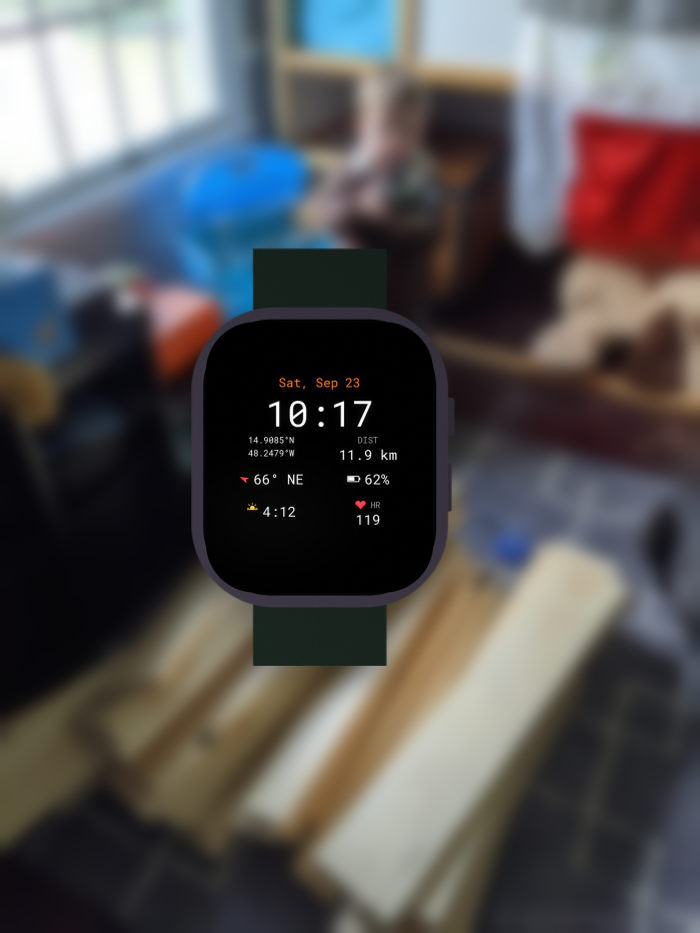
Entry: h=10 m=17
